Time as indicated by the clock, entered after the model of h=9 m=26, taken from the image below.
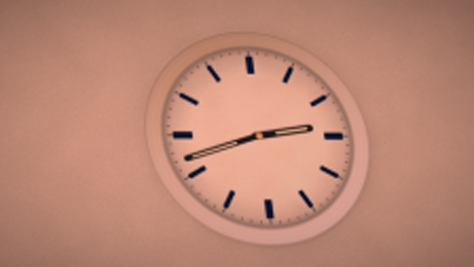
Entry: h=2 m=42
